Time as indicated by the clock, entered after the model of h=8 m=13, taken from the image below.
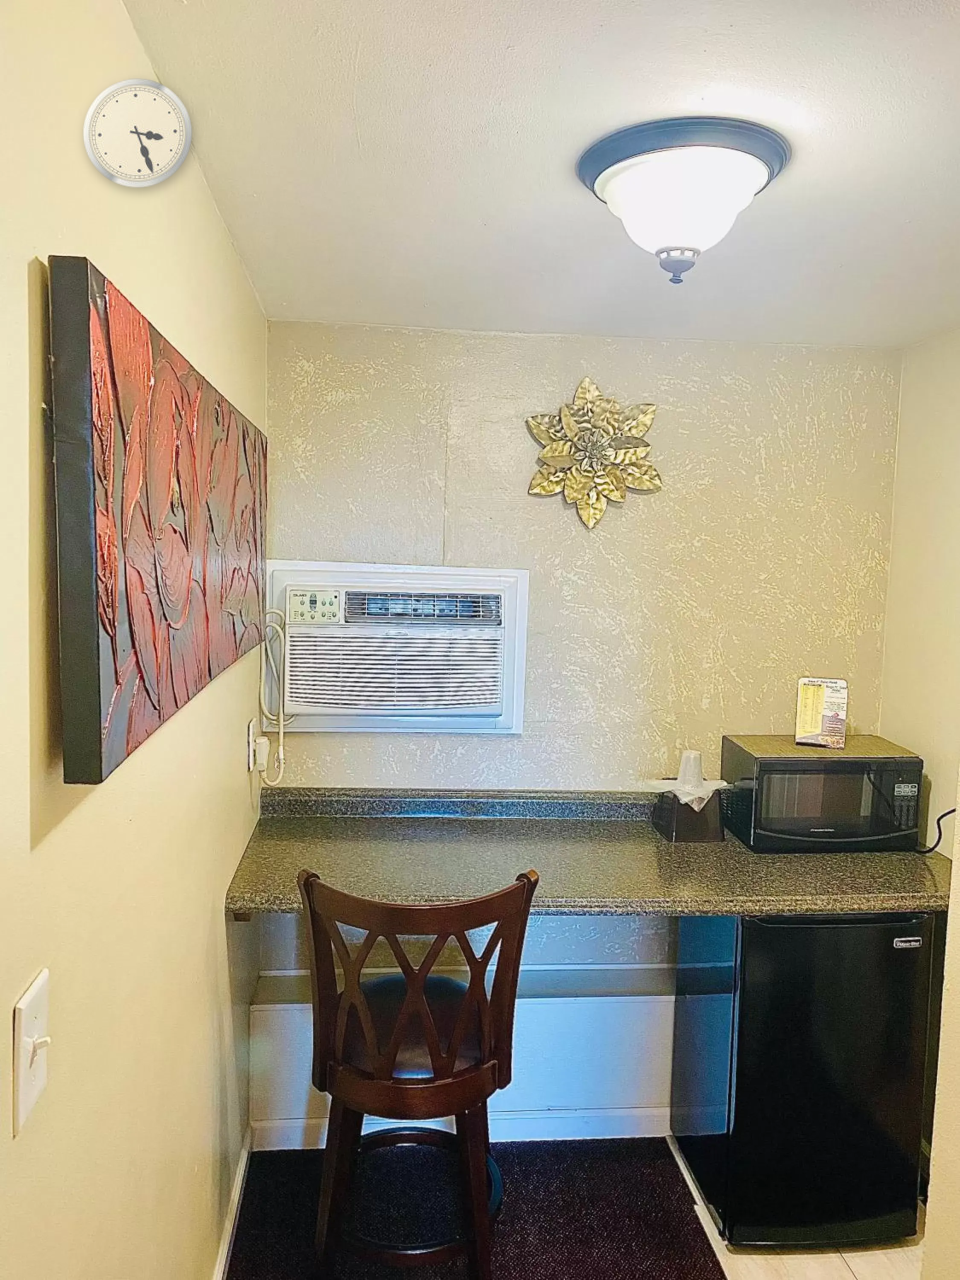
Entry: h=3 m=27
